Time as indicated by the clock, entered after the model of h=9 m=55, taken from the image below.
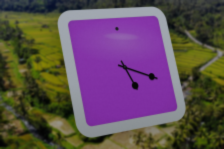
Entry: h=5 m=19
